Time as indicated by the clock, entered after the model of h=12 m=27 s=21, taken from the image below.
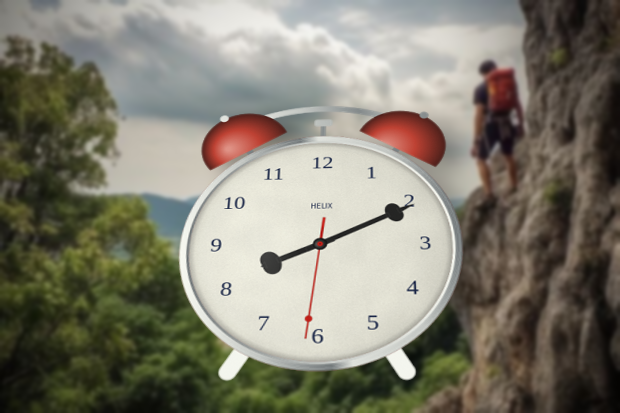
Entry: h=8 m=10 s=31
